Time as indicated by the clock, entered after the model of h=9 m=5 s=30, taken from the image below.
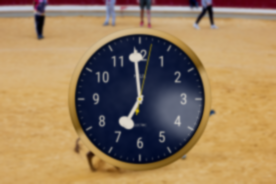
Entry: h=6 m=59 s=2
